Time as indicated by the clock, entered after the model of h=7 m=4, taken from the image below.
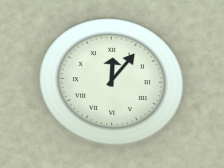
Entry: h=12 m=6
